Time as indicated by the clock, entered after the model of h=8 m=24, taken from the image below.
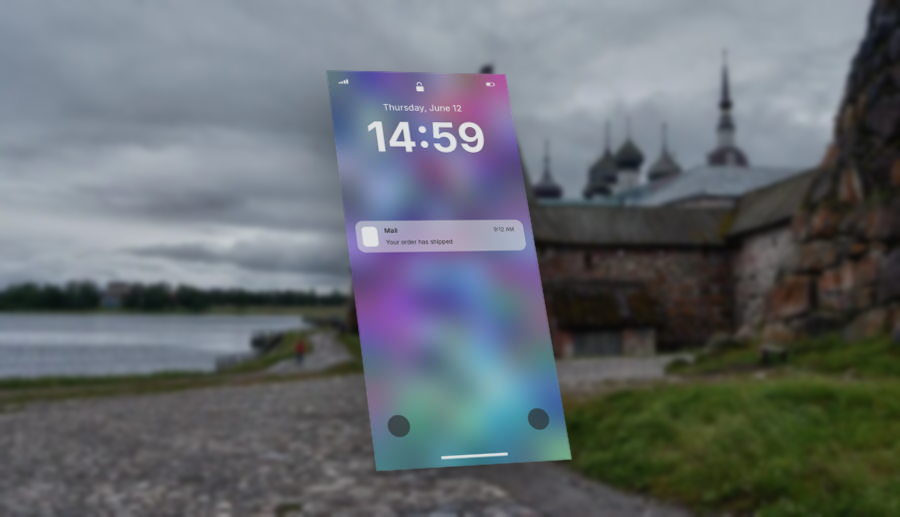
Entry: h=14 m=59
